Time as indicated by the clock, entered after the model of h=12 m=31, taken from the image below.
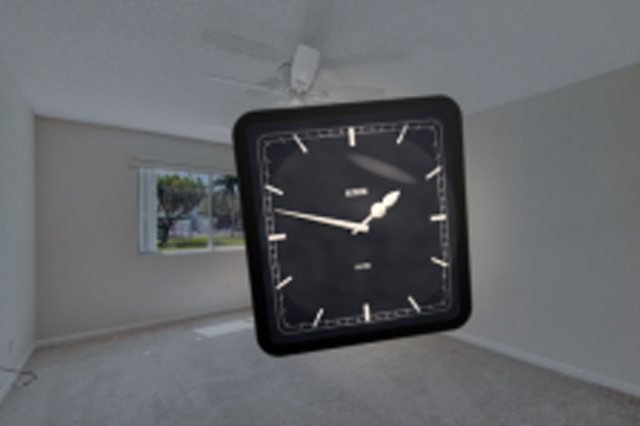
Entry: h=1 m=48
